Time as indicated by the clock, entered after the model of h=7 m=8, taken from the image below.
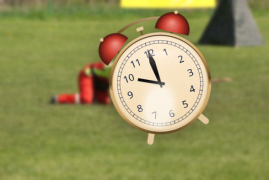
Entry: h=10 m=0
